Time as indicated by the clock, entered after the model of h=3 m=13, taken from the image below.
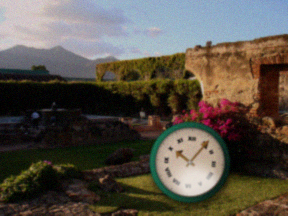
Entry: h=10 m=6
